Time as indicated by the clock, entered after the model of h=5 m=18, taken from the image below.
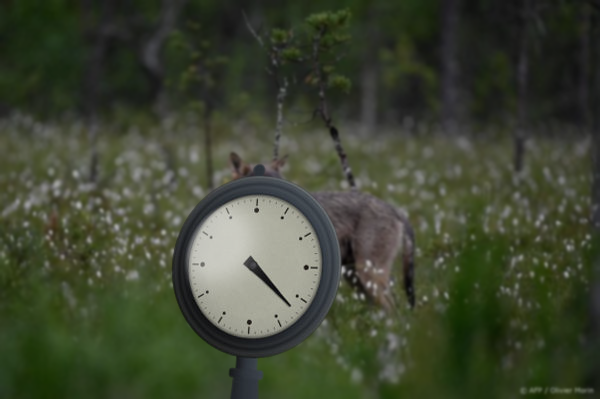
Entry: h=4 m=22
